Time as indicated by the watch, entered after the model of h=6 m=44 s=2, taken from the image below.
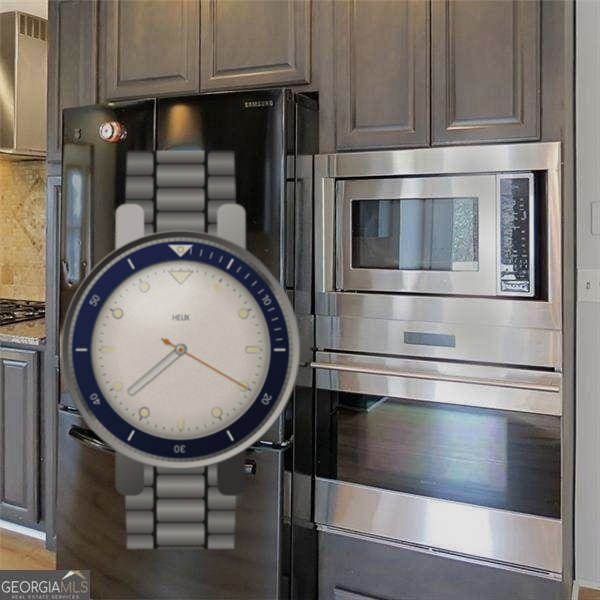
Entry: h=7 m=38 s=20
